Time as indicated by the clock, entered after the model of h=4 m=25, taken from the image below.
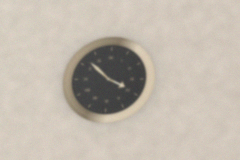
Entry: h=3 m=52
